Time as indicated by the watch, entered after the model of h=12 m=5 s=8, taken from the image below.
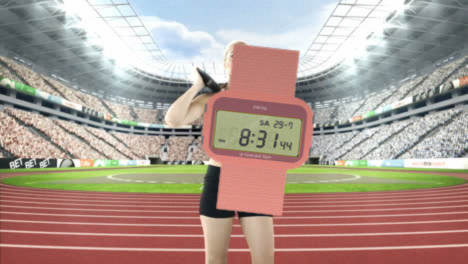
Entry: h=8 m=31 s=44
